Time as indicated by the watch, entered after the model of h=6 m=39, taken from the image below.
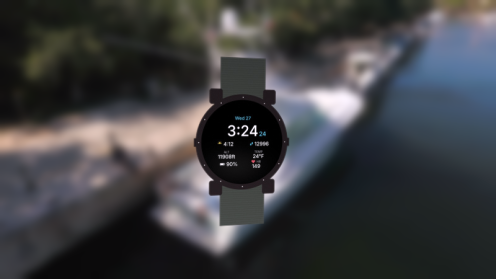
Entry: h=3 m=24
